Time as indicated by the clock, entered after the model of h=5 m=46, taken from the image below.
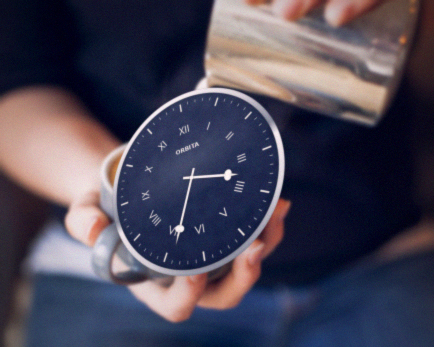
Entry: h=3 m=34
